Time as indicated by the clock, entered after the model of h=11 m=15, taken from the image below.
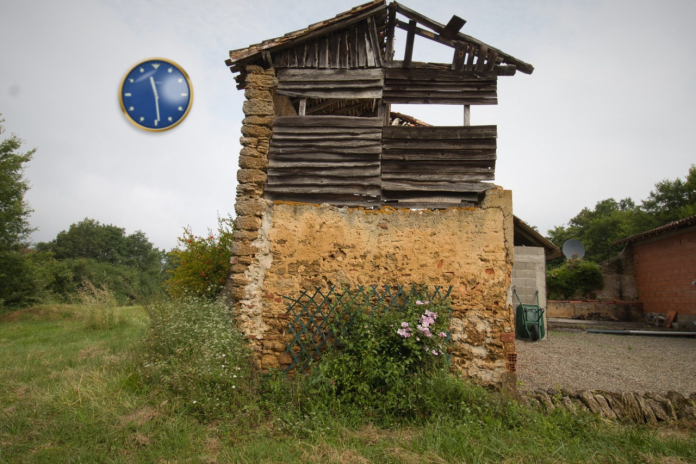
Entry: h=11 m=29
